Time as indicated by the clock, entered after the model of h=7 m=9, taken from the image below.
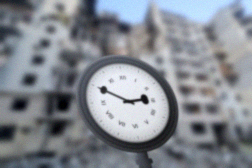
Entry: h=2 m=50
